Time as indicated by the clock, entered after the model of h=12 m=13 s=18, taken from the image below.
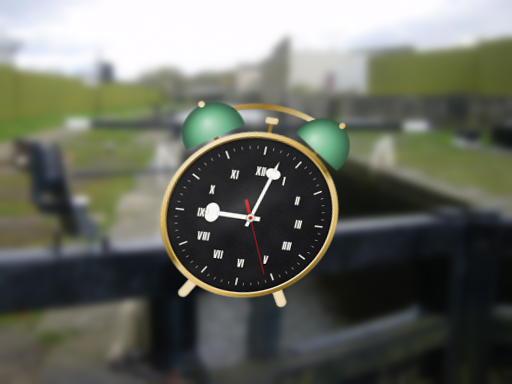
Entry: h=9 m=2 s=26
